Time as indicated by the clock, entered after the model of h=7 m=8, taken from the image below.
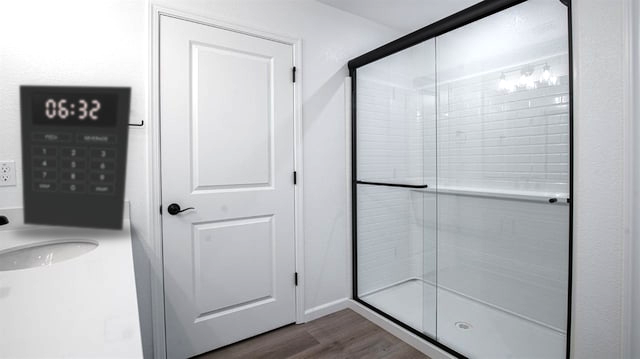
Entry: h=6 m=32
